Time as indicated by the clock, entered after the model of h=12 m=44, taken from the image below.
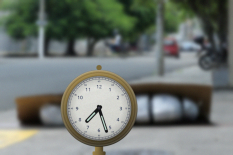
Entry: h=7 m=27
